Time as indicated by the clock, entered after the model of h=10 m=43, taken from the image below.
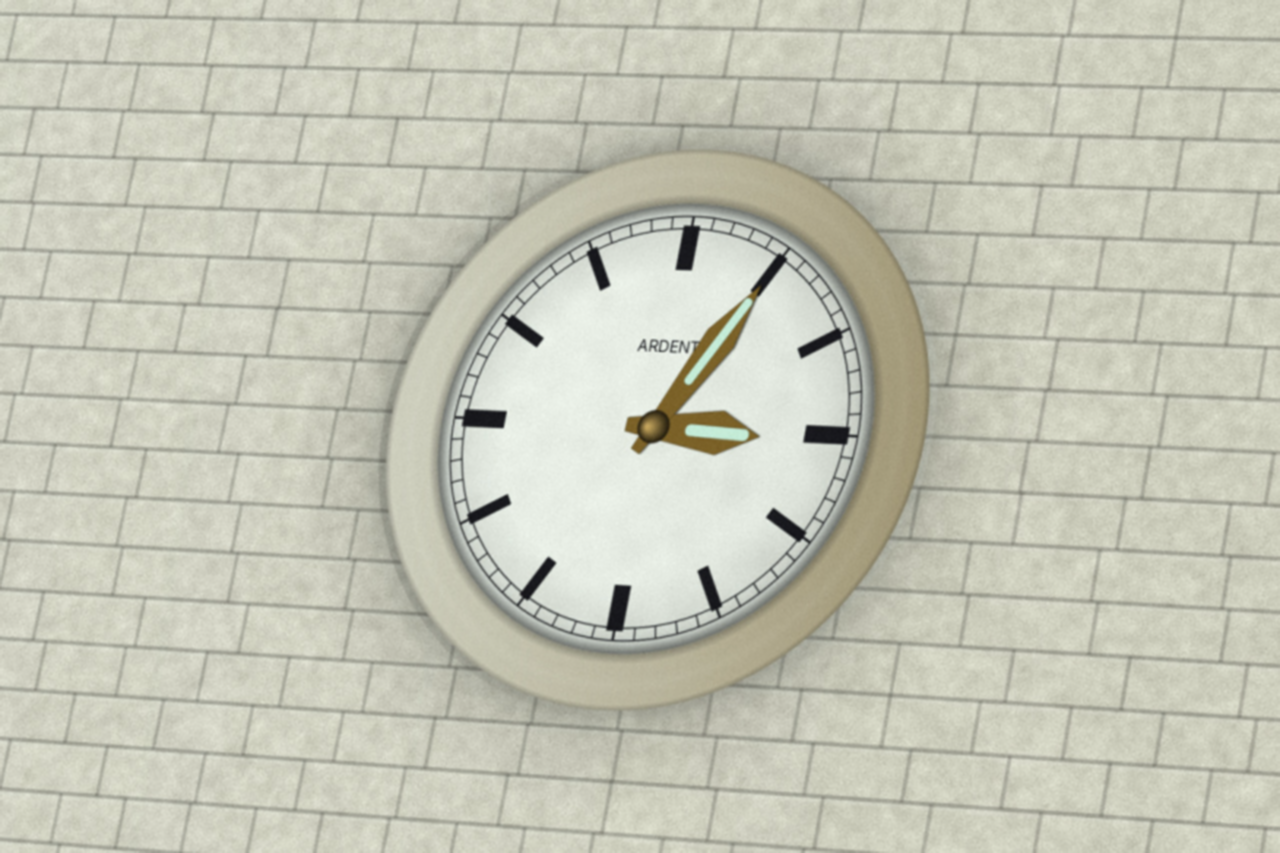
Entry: h=3 m=5
